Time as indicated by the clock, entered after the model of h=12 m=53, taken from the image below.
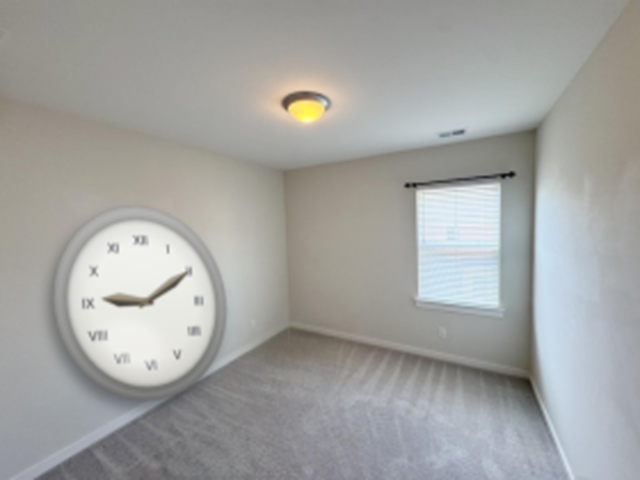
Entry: h=9 m=10
